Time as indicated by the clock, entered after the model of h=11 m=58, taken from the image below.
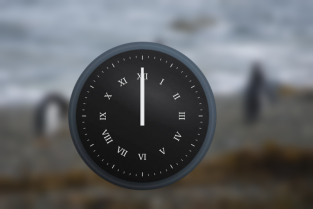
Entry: h=12 m=0
